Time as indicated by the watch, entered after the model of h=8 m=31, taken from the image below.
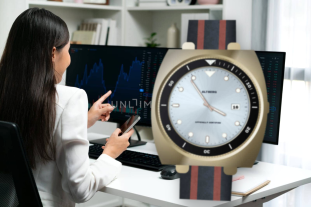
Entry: h=3 m=54
